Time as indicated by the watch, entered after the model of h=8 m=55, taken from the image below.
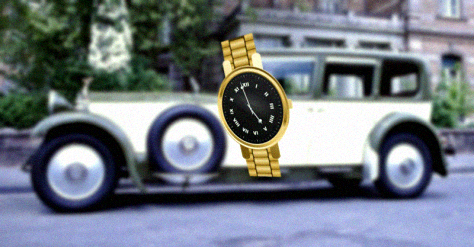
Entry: h=4 m=58
